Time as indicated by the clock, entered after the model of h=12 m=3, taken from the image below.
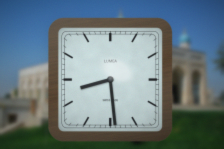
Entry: h=8 m=29
